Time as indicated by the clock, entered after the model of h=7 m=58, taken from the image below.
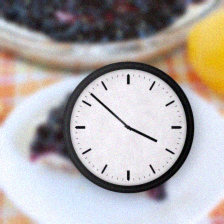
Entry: h=3 m=52
